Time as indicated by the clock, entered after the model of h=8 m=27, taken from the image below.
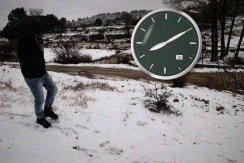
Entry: h=8 m=10
